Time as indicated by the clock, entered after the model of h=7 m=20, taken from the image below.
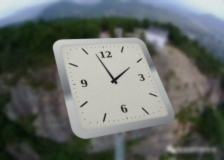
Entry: h=1 m=57
